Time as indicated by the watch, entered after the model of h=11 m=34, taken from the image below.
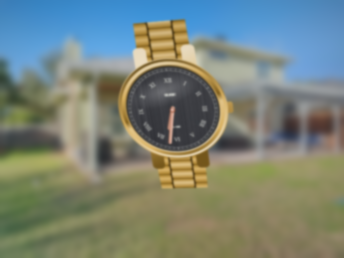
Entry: h=6 m=32
